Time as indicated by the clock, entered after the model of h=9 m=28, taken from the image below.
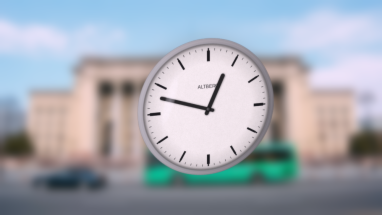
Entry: h=12 m=48
